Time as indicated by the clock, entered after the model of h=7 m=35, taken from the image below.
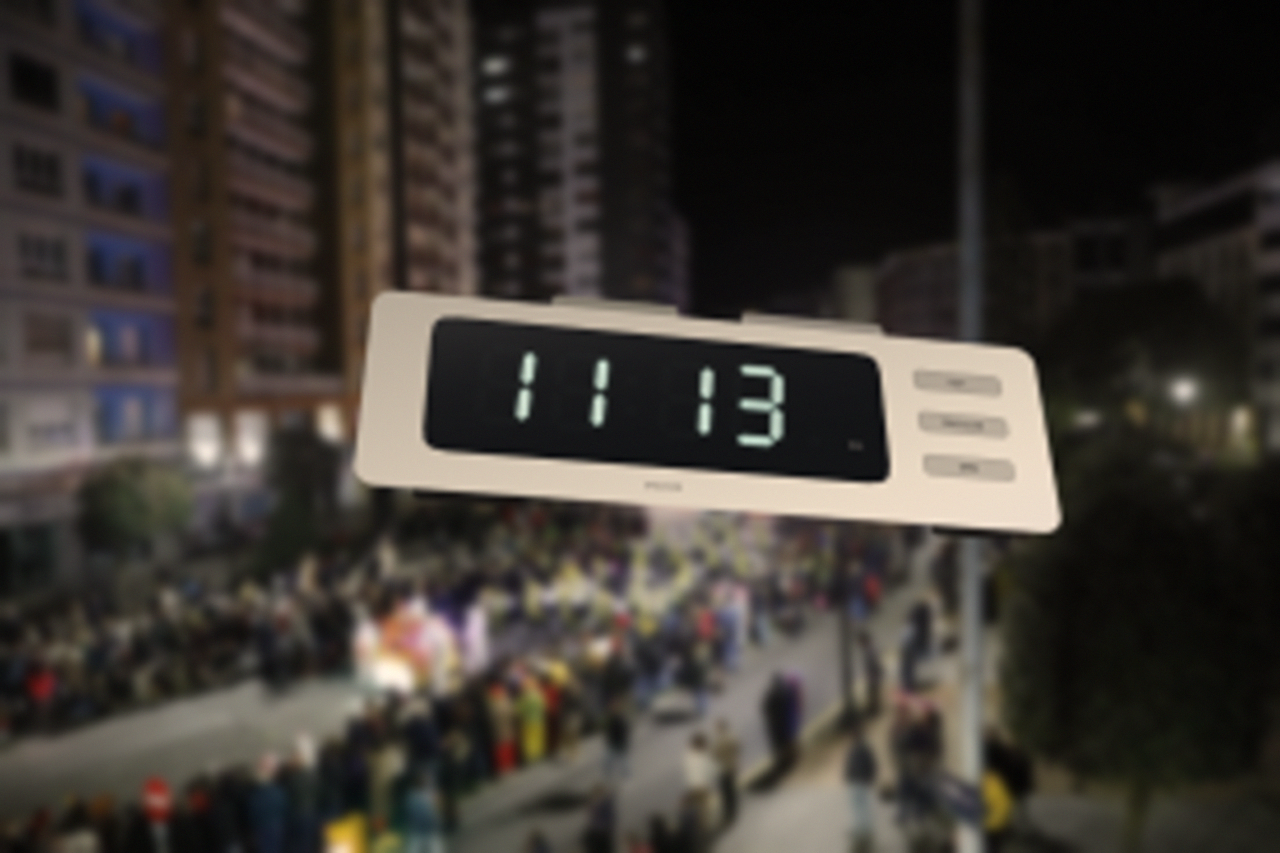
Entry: h=11 m=13
